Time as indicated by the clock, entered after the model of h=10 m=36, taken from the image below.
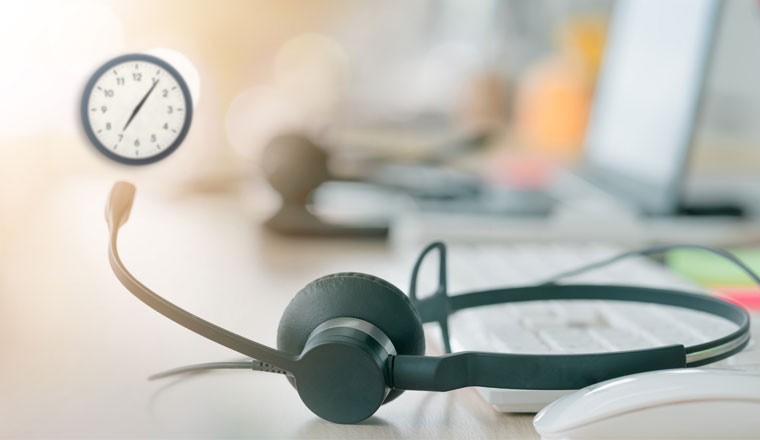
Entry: h=7 m=6
